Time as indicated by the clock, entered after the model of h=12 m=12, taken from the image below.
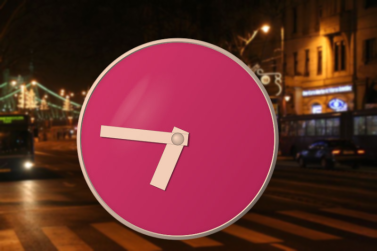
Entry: h=6 m=46
